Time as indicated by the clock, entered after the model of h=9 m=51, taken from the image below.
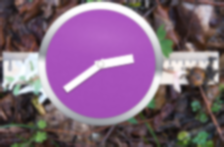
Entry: h=2 m=39
